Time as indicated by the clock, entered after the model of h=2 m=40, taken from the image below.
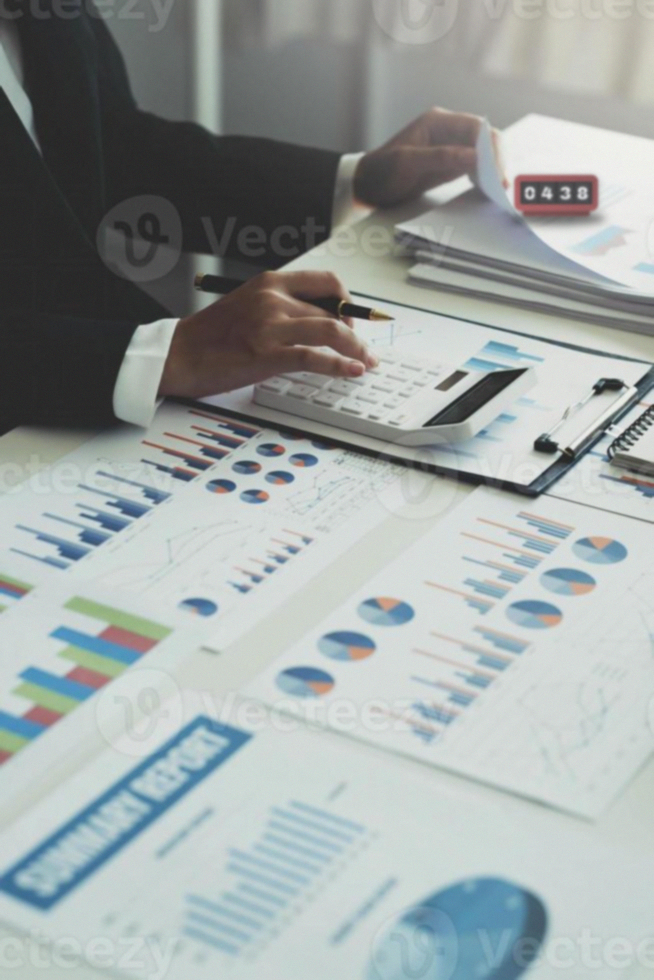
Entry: h=4 m=38
